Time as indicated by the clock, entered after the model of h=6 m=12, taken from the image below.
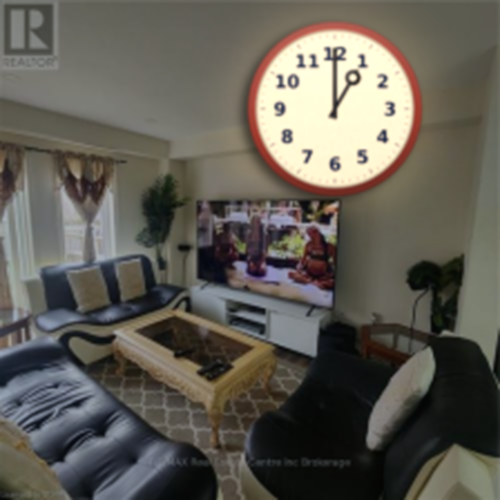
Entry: h=1 m=0
